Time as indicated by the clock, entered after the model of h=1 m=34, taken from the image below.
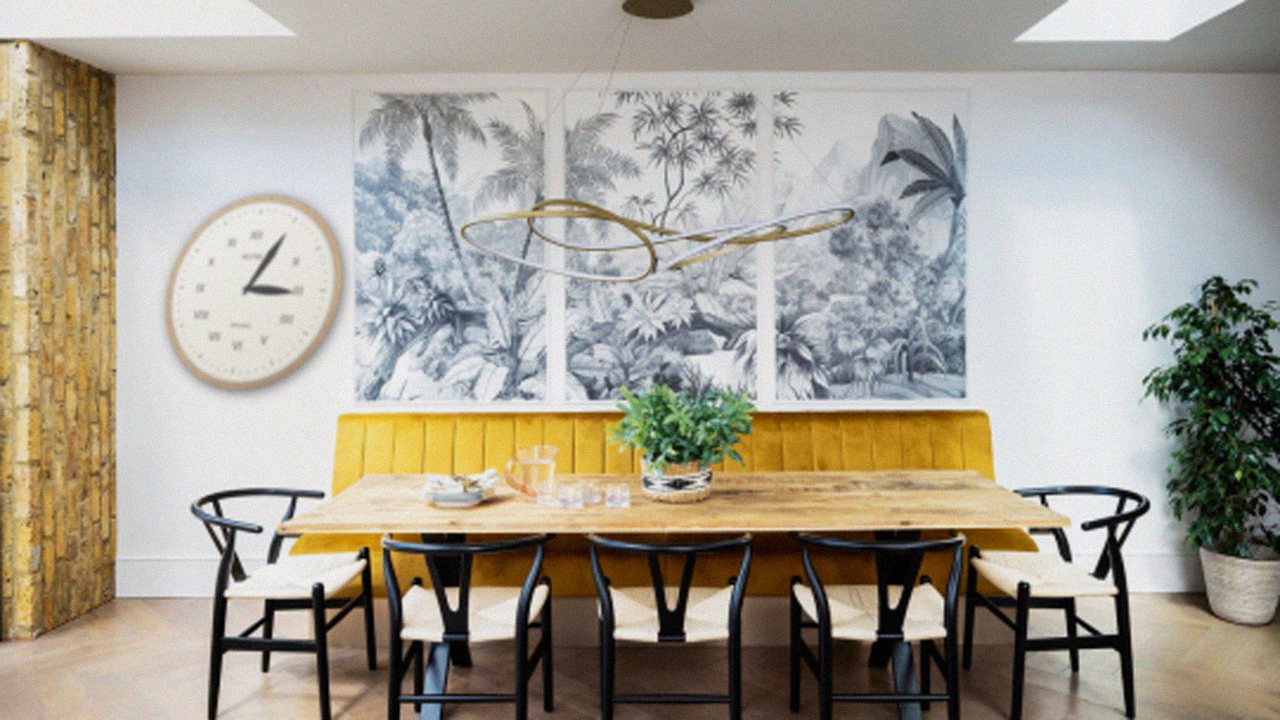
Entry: h=3 m=5
